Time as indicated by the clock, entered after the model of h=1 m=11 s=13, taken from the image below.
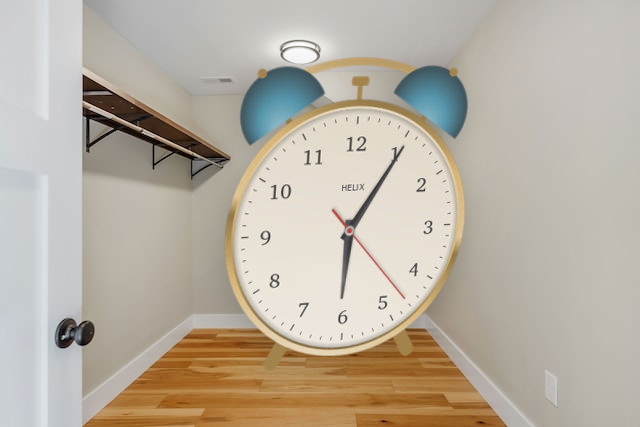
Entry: h=6 m=5 s=23
